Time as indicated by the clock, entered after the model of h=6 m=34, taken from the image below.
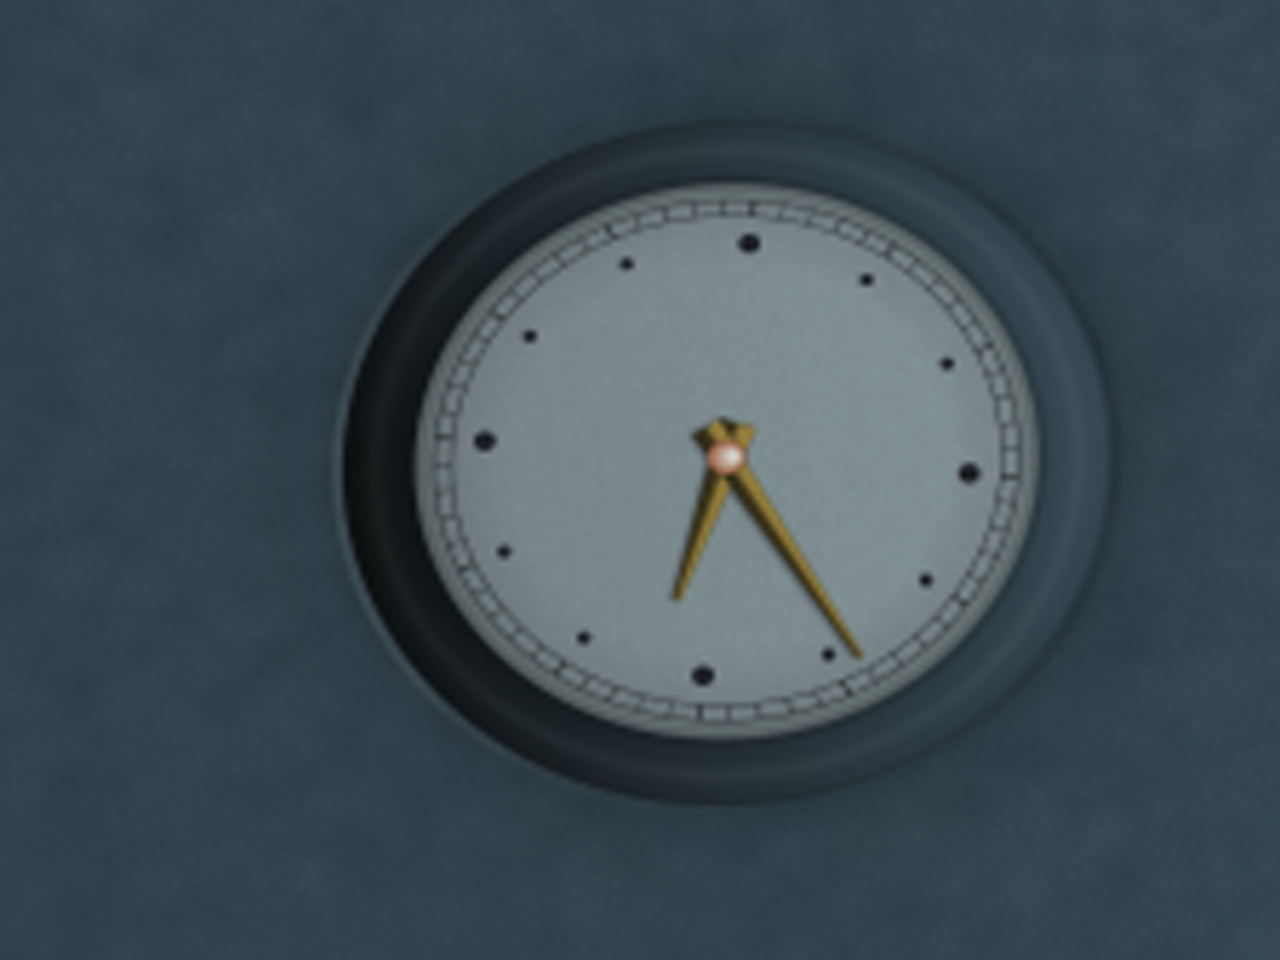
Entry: h=6 m=24
